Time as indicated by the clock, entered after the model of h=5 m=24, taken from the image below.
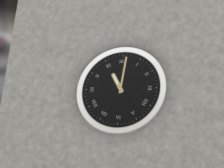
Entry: h=11 m=1
